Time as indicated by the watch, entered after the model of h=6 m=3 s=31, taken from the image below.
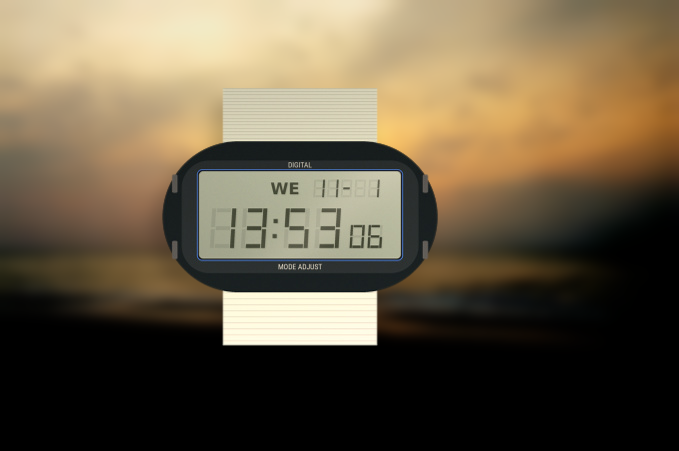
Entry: h=13 m=53 s=6
